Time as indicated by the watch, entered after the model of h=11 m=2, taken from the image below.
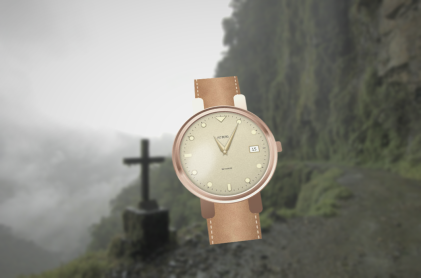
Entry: h=11 m=5
